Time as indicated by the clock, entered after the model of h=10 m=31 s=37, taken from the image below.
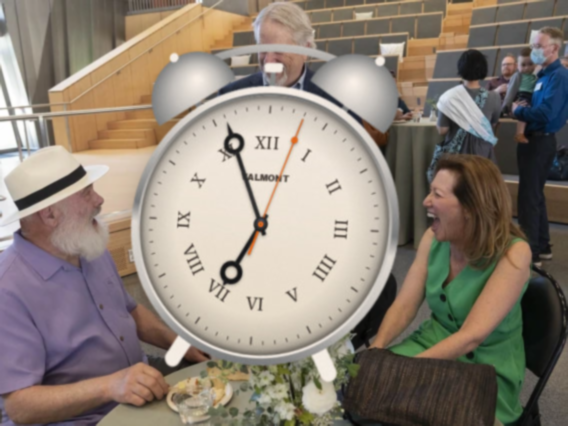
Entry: h=6 m=56 s=3
